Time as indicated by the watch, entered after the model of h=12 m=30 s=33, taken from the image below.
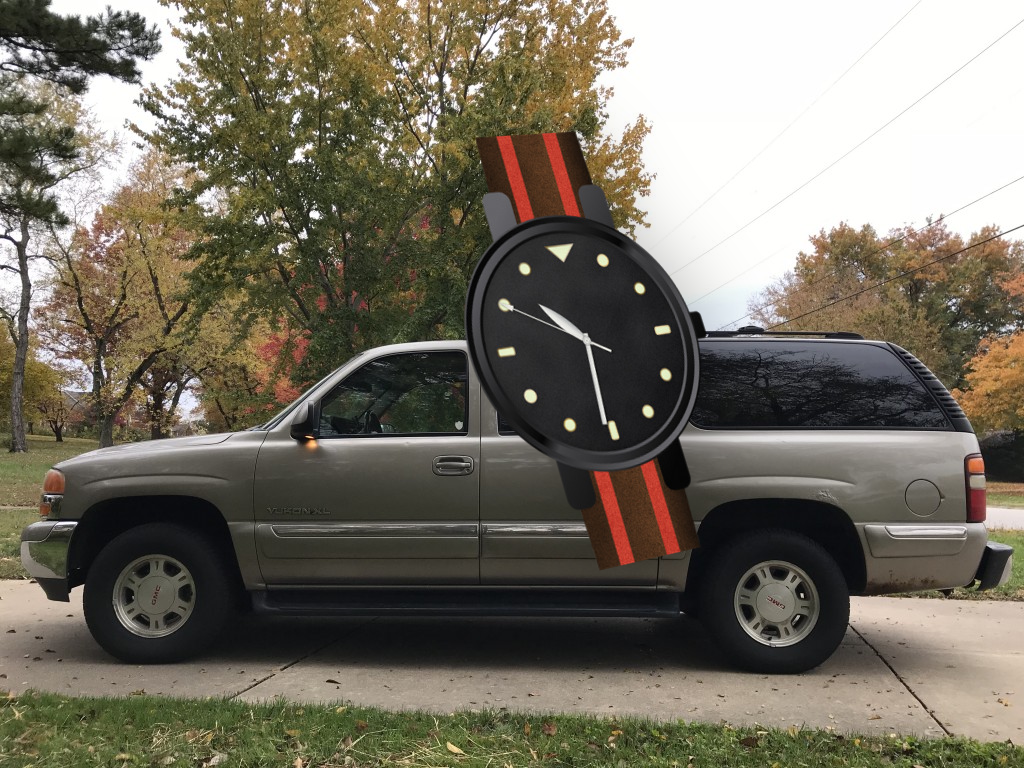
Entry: h=10 m=30 s=50
